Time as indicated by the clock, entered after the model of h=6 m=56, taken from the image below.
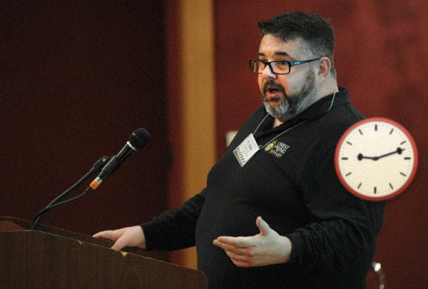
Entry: h=9 m=12
